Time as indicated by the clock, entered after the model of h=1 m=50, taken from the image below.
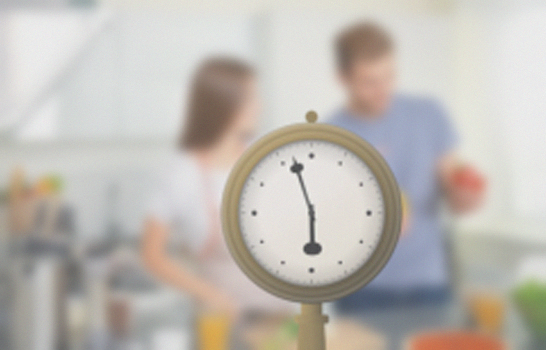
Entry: h=5 m=57
